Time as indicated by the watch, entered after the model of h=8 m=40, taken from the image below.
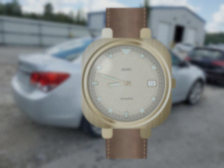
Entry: h=8 m=48
